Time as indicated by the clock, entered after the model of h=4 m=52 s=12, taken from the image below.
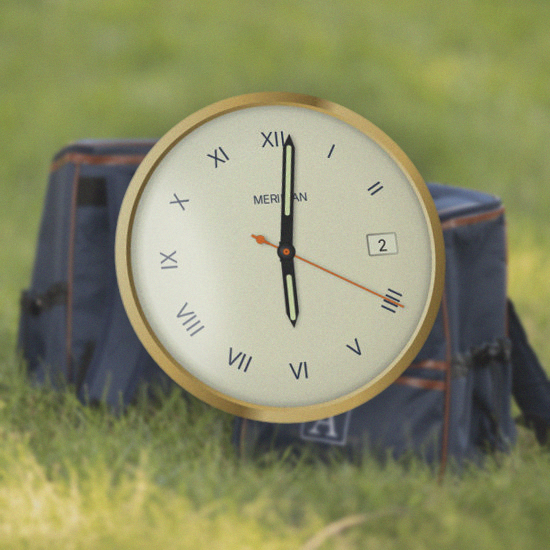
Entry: h=6 m=1 s=20
